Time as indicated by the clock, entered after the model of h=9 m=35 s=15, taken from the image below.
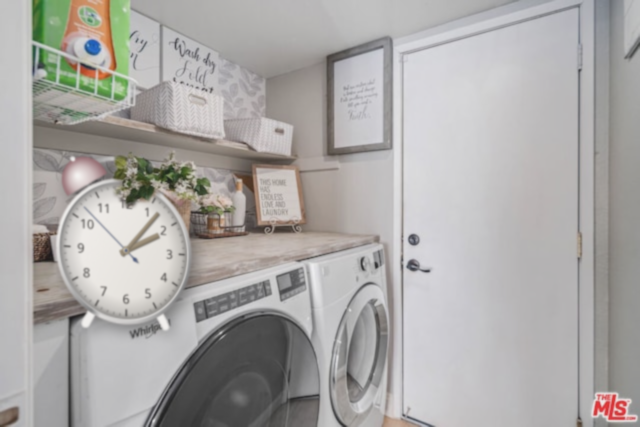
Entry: h=2 m=6 s=52
